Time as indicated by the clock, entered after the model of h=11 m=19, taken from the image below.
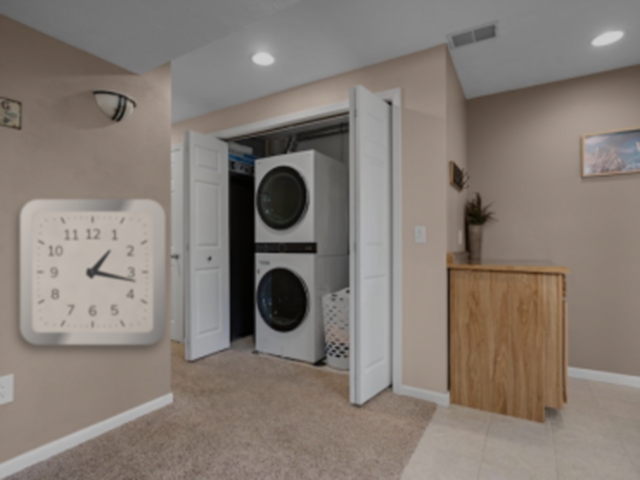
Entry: h=1 m=17
